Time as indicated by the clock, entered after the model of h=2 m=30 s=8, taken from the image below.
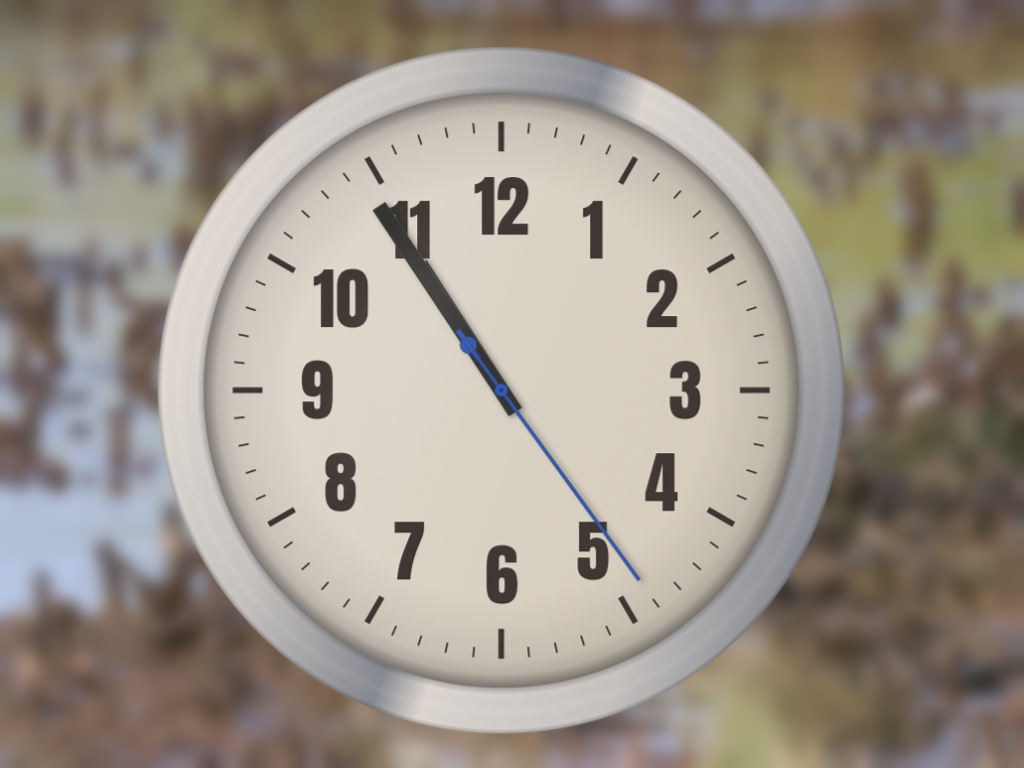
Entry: h=10 m=54 s=24
